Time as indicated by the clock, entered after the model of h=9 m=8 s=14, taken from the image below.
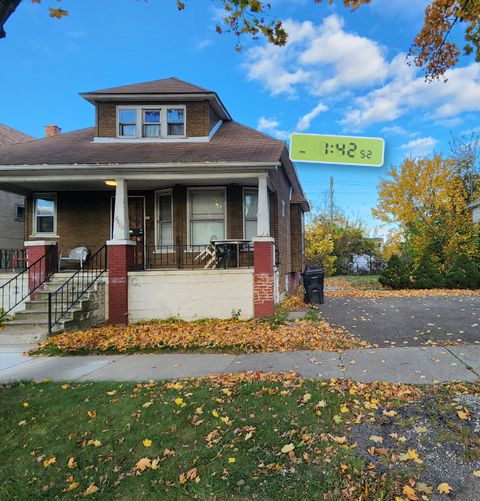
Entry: h=1 m=42 s=52
